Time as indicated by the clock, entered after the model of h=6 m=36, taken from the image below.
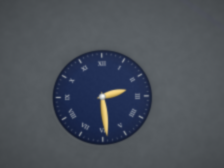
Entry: h=2 m=29
